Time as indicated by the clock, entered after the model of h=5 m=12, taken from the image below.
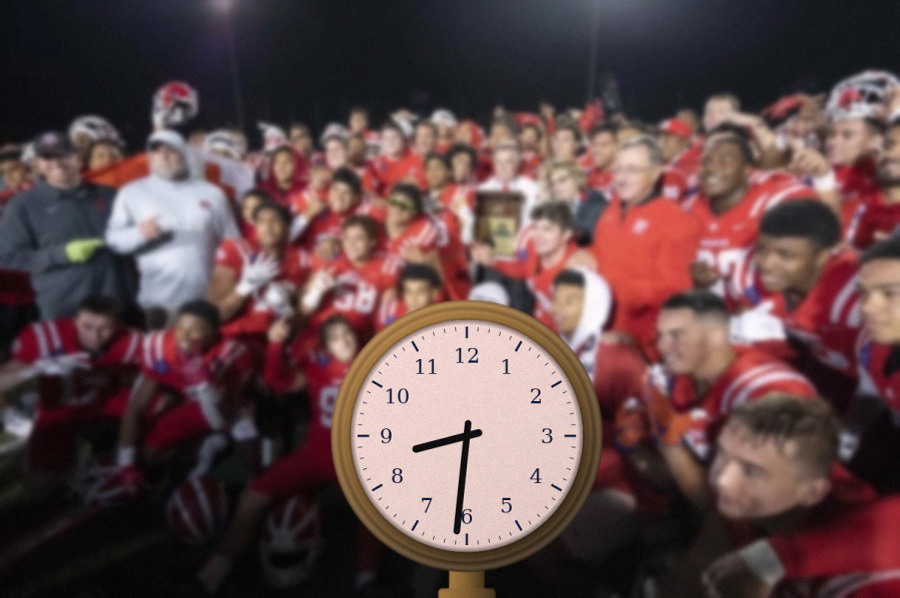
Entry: h=8 m=31
